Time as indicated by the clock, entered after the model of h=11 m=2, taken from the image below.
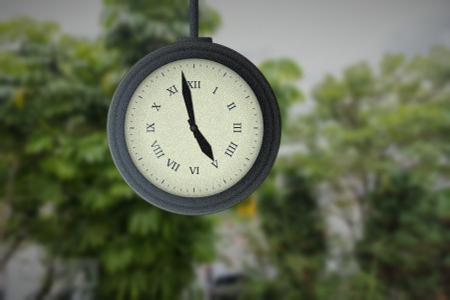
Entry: h=4 m=58
